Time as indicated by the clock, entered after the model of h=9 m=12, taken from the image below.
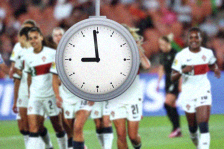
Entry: h=8 m=59
